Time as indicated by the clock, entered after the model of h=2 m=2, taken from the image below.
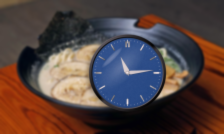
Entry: h=11 m=14
